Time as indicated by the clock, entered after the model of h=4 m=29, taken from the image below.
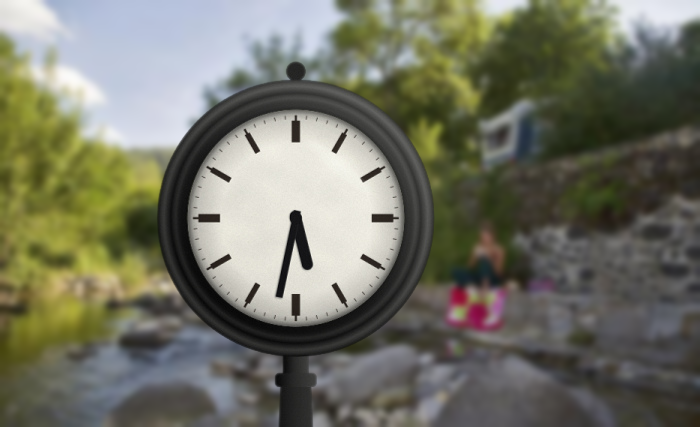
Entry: h=5 m=32
